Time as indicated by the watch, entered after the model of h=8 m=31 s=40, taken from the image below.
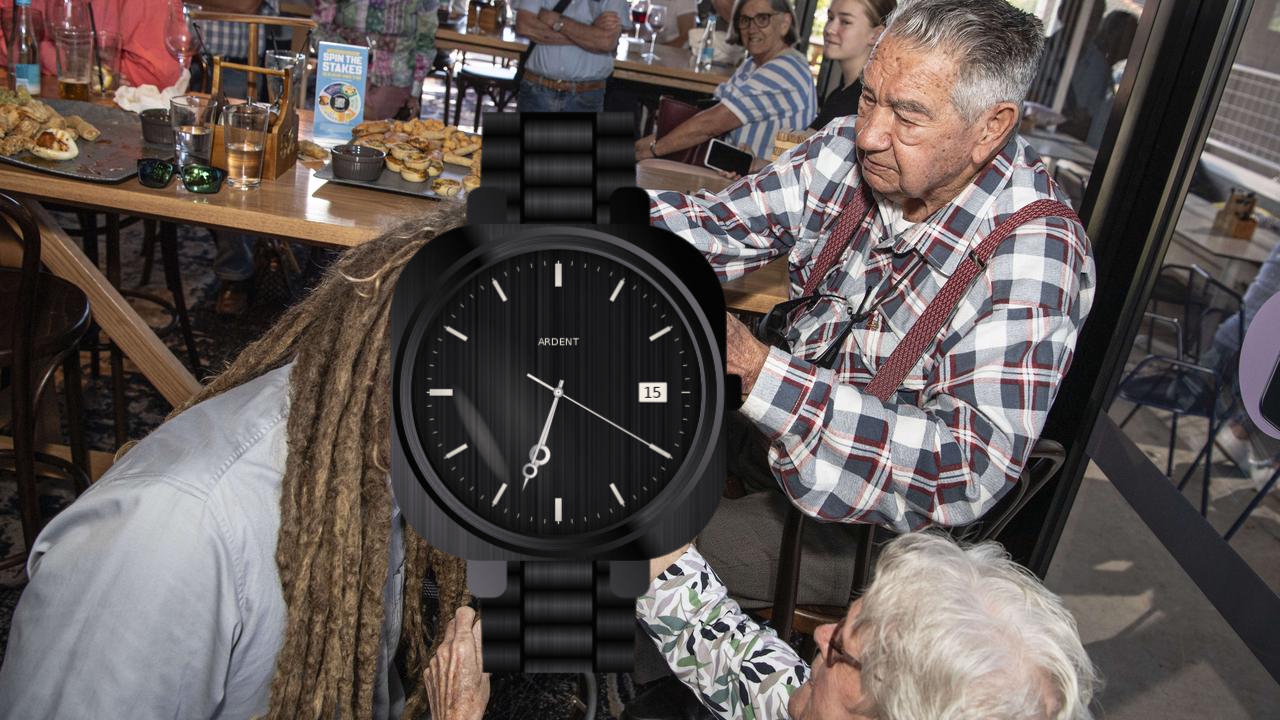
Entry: h=6 m=33 s=20
